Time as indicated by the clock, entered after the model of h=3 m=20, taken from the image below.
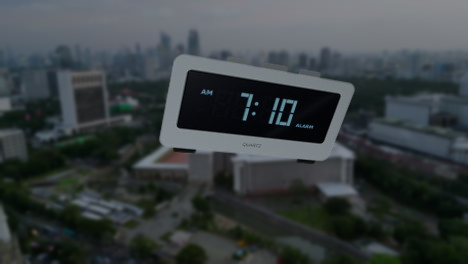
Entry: h=7 m=10
